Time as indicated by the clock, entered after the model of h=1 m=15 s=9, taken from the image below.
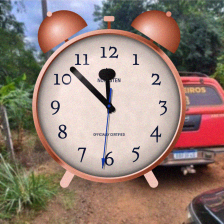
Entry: h=11 m=52 s=31
